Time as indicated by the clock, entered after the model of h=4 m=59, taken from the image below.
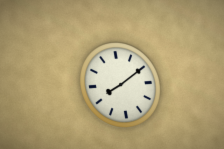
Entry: h=8 m=10
